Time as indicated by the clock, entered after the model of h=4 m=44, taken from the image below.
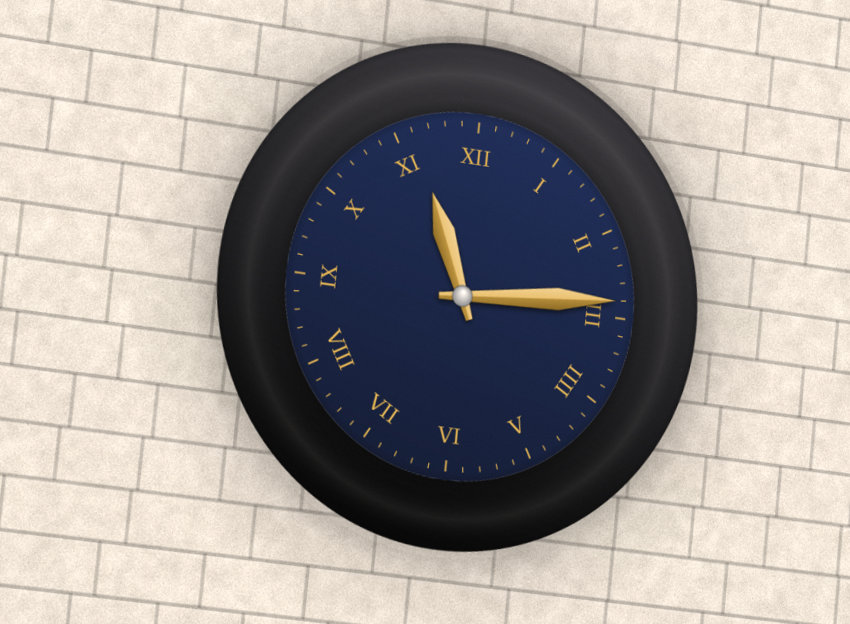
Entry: h=11 m=14
